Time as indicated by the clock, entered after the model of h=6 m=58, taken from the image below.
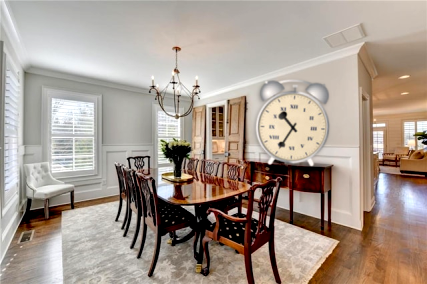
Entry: h=10 m=35
